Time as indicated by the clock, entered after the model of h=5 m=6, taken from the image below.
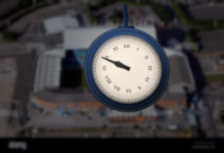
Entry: h=9 m=49
